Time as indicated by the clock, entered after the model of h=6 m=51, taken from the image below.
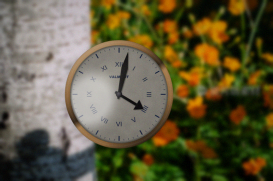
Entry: h=4 m=2
